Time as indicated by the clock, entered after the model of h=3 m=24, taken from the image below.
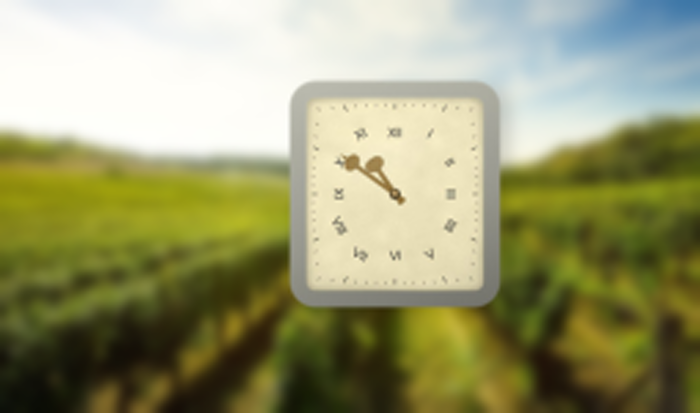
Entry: h=10 m=51
